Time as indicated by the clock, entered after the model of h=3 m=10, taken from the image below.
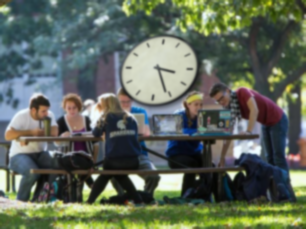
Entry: h=3 m=26
